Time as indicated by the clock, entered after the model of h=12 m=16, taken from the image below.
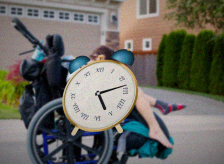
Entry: h=5 m=13
